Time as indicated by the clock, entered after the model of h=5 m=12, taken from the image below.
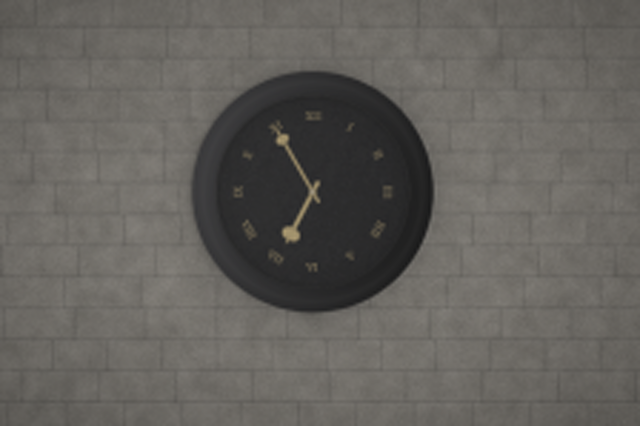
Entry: h=6 m=55
